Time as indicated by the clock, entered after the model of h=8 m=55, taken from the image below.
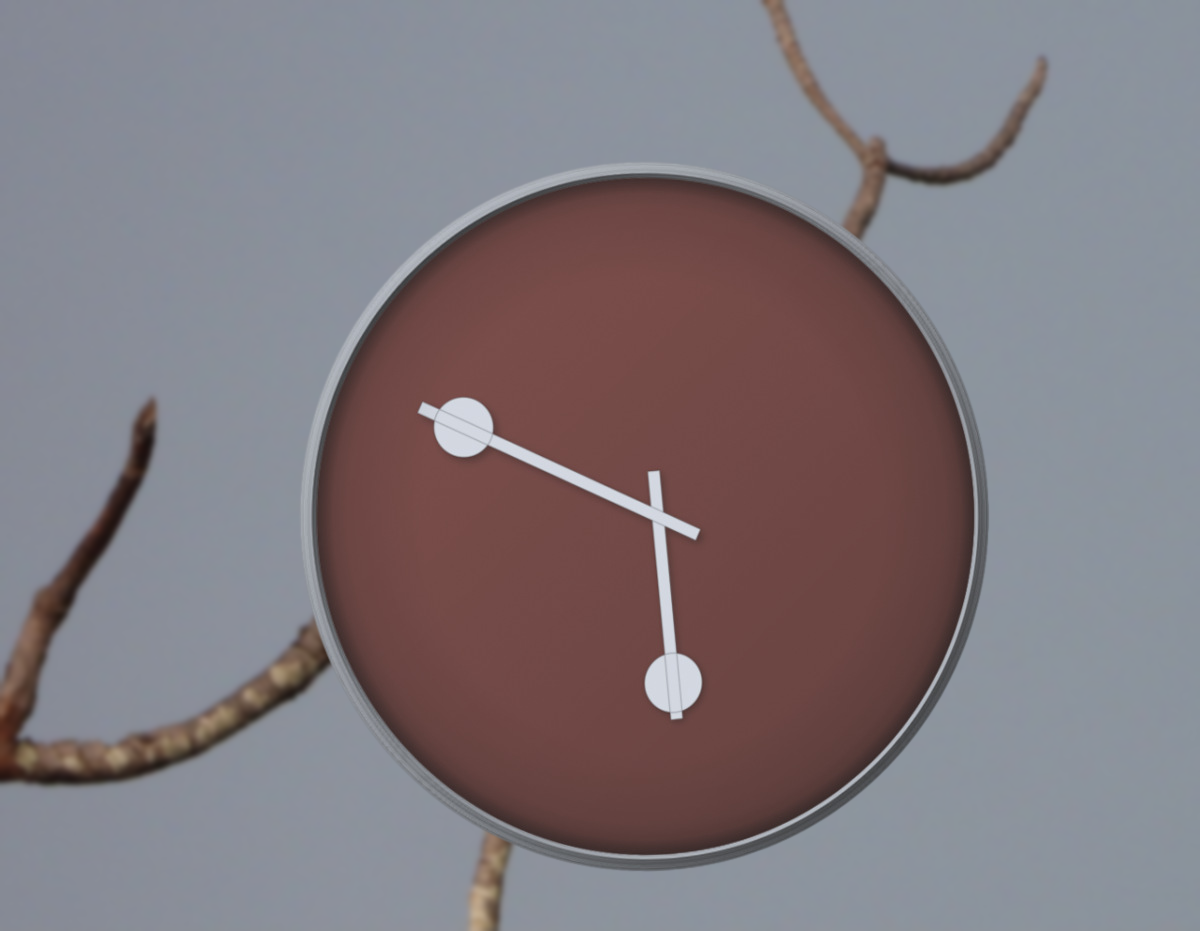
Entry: h=5 m=49
